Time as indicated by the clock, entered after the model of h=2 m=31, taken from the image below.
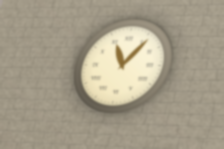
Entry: h=11 m=6
